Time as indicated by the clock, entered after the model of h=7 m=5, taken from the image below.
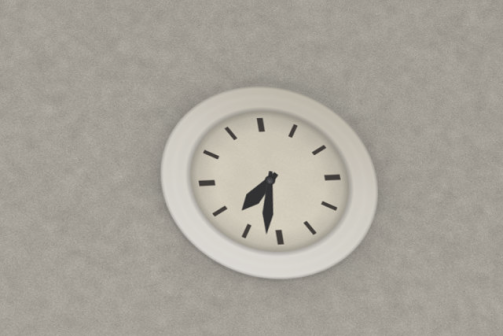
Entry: h=7 m=32
